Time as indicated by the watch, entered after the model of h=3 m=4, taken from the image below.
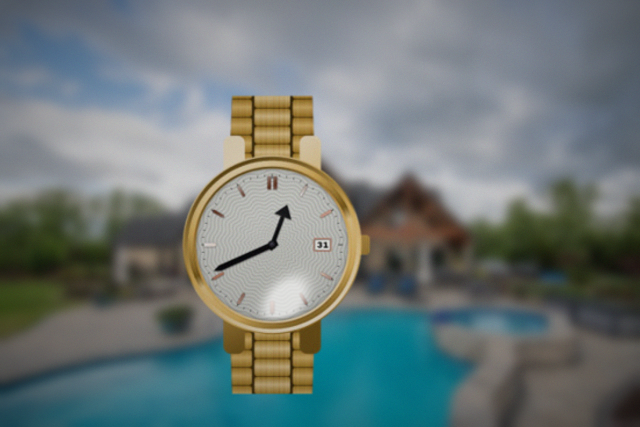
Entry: h=12 m=41
